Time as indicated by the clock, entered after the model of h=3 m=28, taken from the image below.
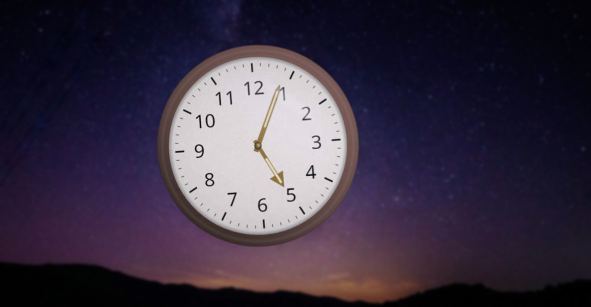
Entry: h=5 m=4
